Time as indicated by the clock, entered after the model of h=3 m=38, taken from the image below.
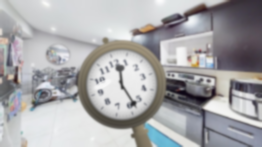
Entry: h=12 m=28
